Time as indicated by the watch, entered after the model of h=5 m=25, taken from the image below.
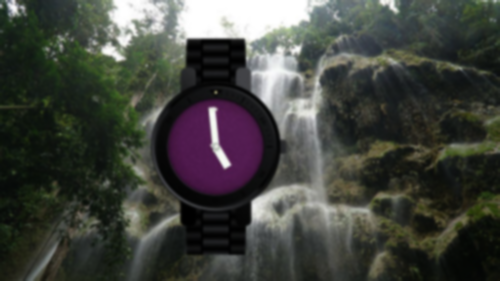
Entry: h=4 m=59
